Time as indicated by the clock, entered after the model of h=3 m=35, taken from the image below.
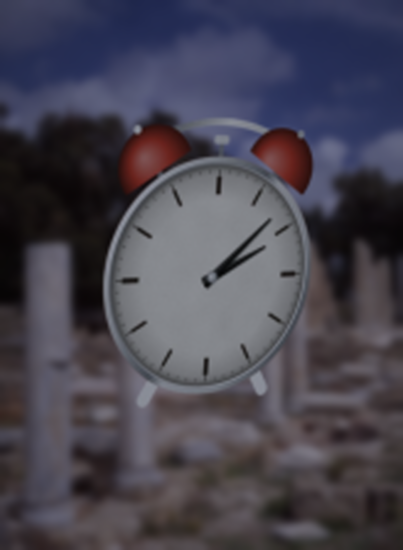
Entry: h=2 m=8
